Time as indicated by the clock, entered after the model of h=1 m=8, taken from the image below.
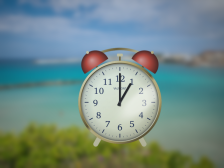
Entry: h=1 m=0
